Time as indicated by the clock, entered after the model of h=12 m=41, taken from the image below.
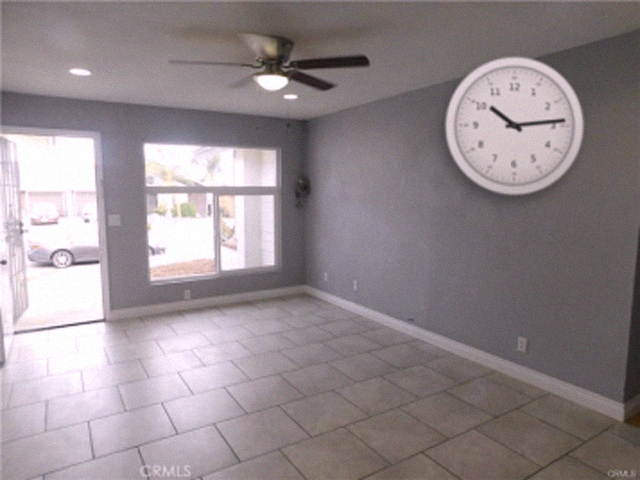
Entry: h=10 m=14
